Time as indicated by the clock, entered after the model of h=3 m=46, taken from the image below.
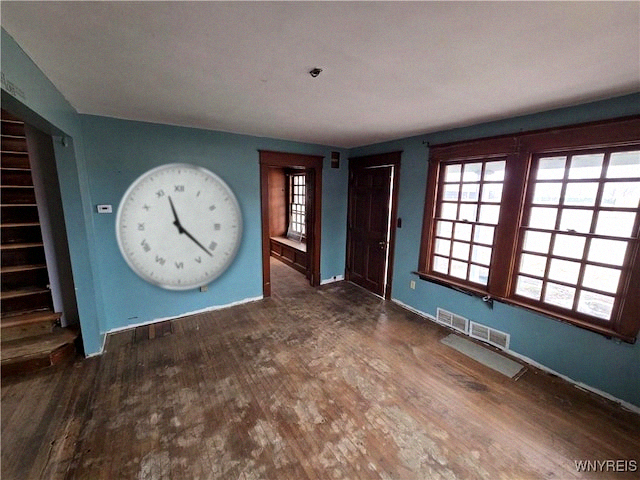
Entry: h=11 m=22
